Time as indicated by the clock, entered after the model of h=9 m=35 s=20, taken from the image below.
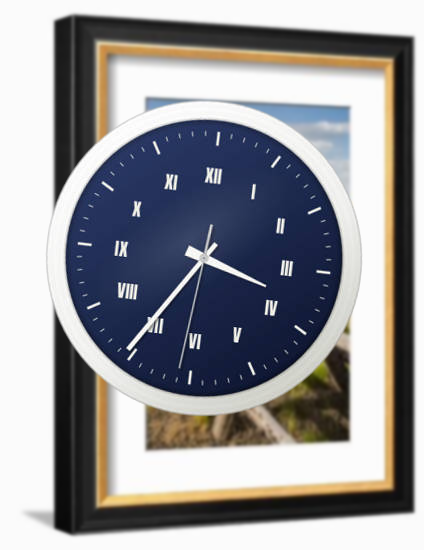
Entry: h=3 m=35 s=31
